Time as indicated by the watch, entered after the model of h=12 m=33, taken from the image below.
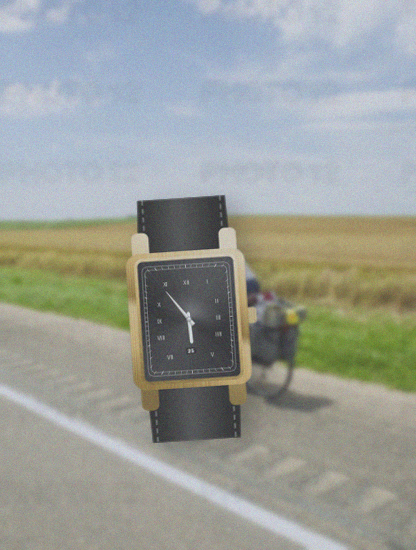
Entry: h=5 m=54
